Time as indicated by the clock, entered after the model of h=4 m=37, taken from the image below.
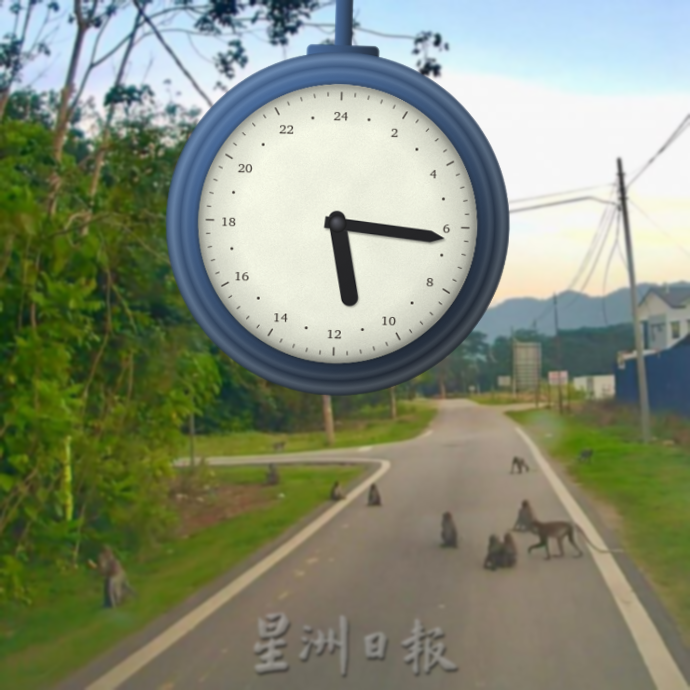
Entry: h=11 m=16
